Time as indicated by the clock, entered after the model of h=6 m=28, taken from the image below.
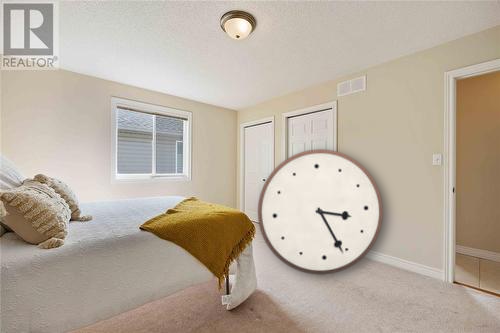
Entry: h=3 m=26
